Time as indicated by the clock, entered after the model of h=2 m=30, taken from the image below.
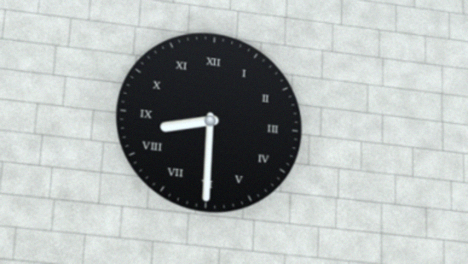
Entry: h=8 m=30
